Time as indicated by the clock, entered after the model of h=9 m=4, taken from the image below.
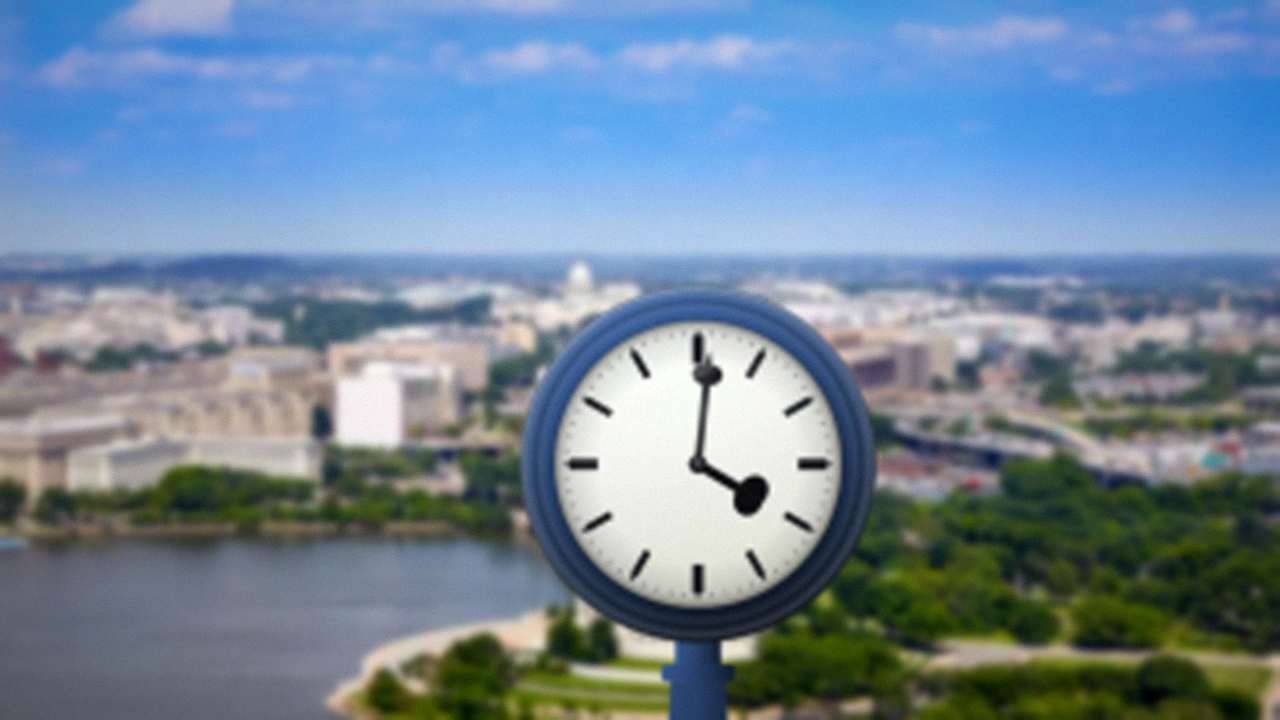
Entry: h=4 m=1
